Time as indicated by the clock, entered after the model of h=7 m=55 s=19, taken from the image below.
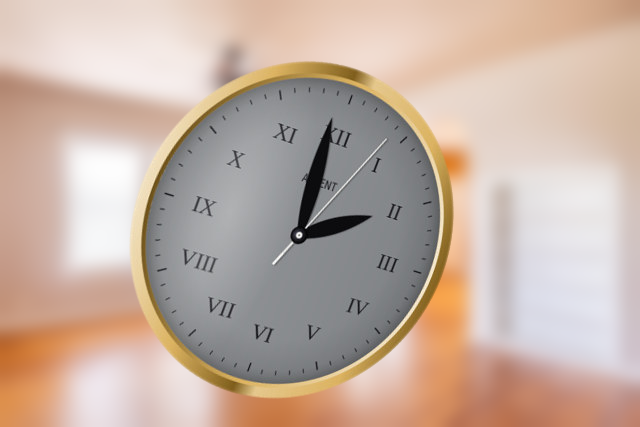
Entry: h=1 m=59 s=4
